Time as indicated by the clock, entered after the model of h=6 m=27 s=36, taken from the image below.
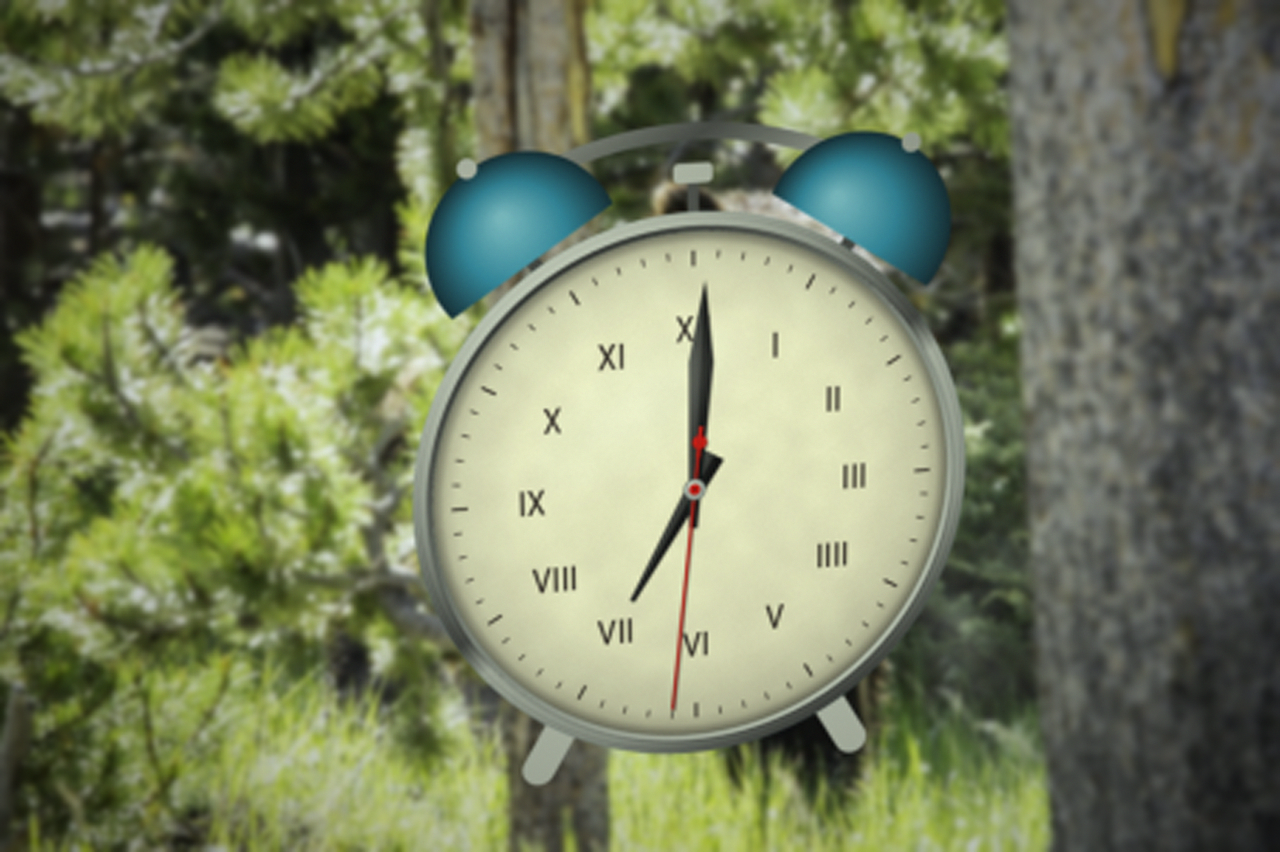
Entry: h=7 m=0 s=31
